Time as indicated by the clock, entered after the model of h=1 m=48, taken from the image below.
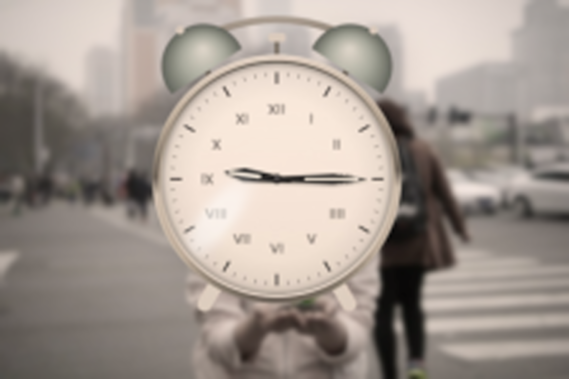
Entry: h=9 m=15
